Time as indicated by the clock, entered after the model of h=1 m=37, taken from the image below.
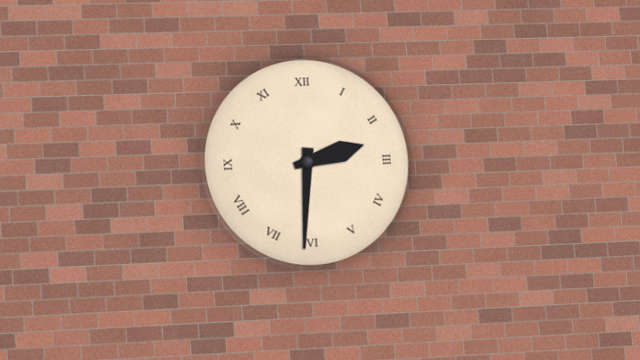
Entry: h=2 m=31
